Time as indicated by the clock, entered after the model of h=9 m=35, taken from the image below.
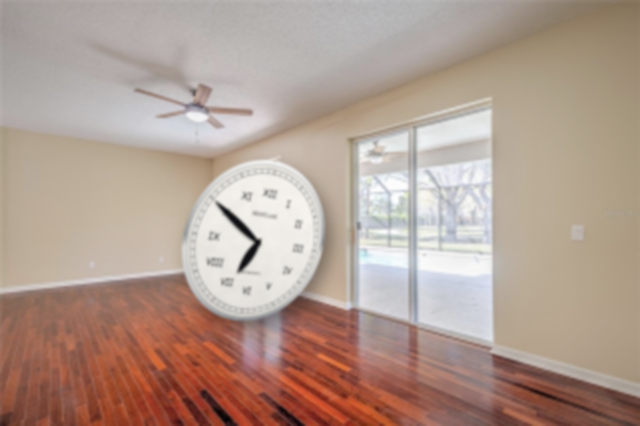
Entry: h=6 m=50
